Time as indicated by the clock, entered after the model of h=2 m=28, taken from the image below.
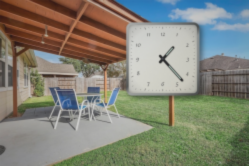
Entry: h=1 m=23
